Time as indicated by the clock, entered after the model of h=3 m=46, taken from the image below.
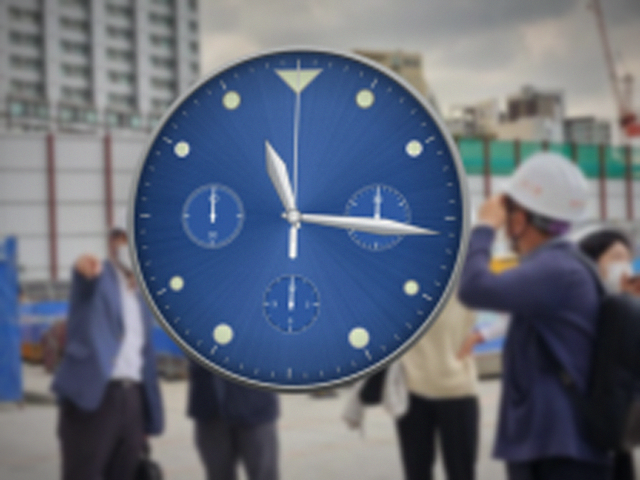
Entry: h=11 m=16
